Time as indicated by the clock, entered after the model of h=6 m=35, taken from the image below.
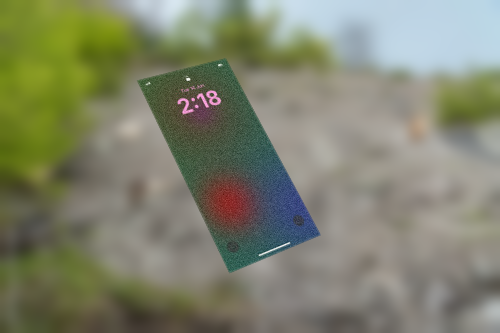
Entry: h=2 m=18
